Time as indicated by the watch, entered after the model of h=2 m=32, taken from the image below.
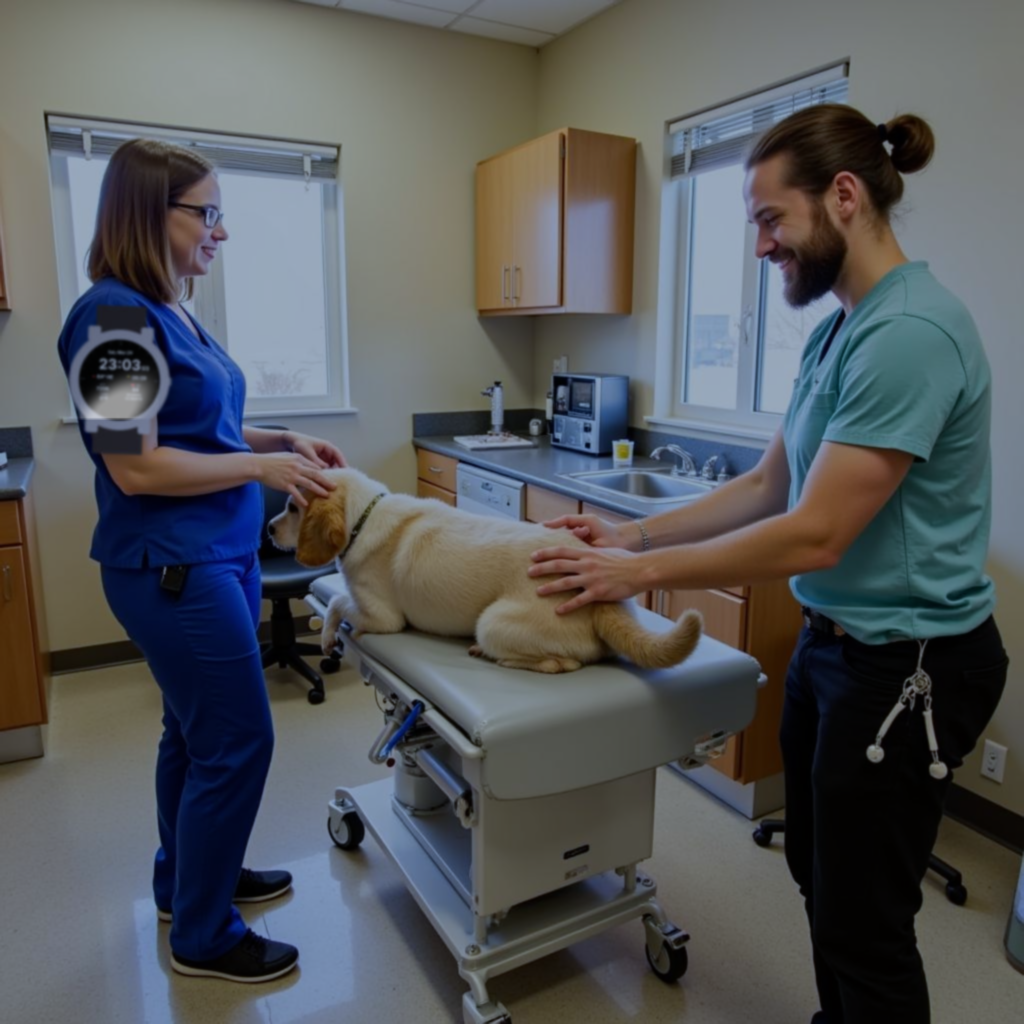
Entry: h=23 m=3
